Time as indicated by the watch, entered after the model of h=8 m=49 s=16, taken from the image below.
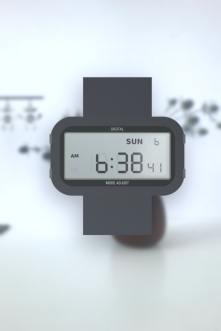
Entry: h=6 m=38 s=41
